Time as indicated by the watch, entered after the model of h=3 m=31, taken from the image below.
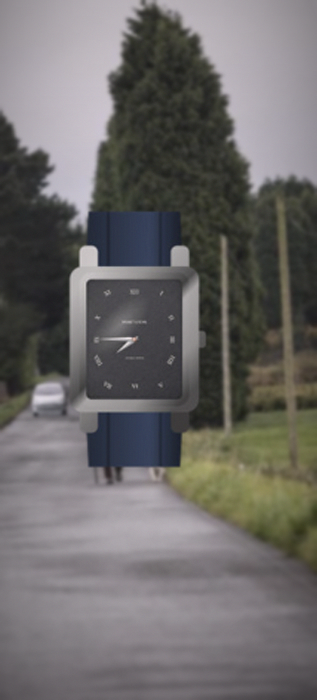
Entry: h=7 m=45
